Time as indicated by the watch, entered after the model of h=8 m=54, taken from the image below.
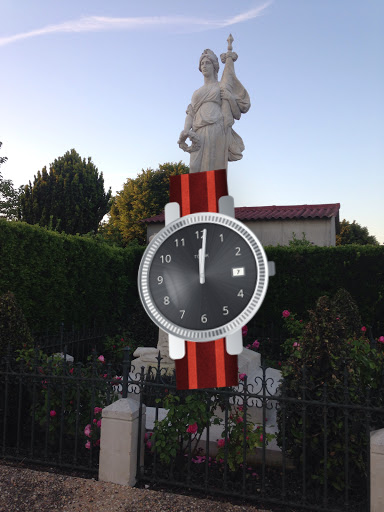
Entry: h=12 m=1
